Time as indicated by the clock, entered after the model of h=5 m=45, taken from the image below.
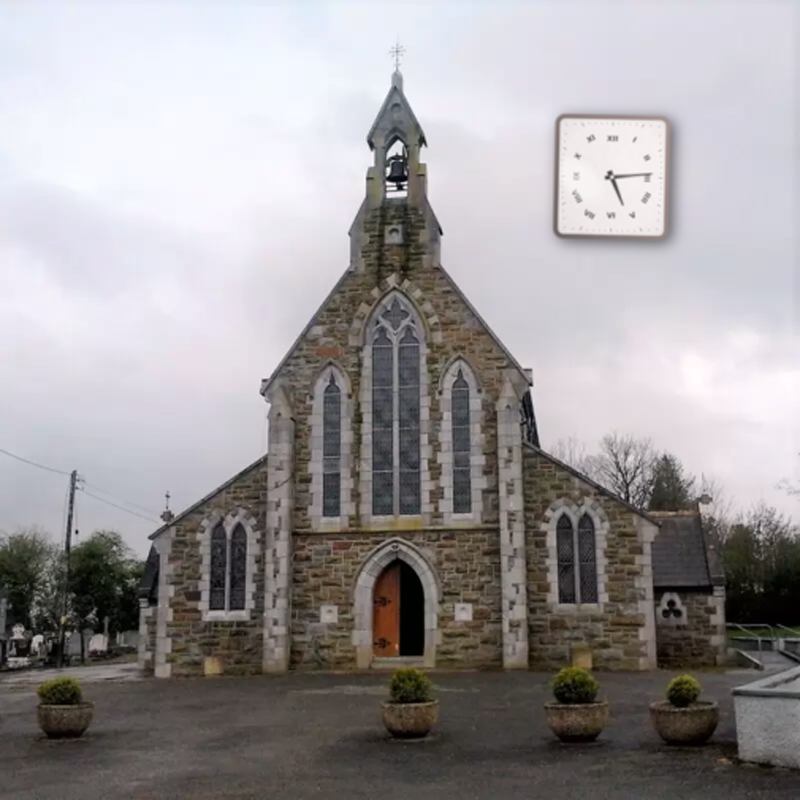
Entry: h=5 m=14
